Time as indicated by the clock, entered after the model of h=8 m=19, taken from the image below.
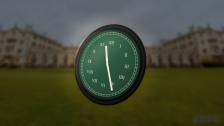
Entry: h=11 m=26
